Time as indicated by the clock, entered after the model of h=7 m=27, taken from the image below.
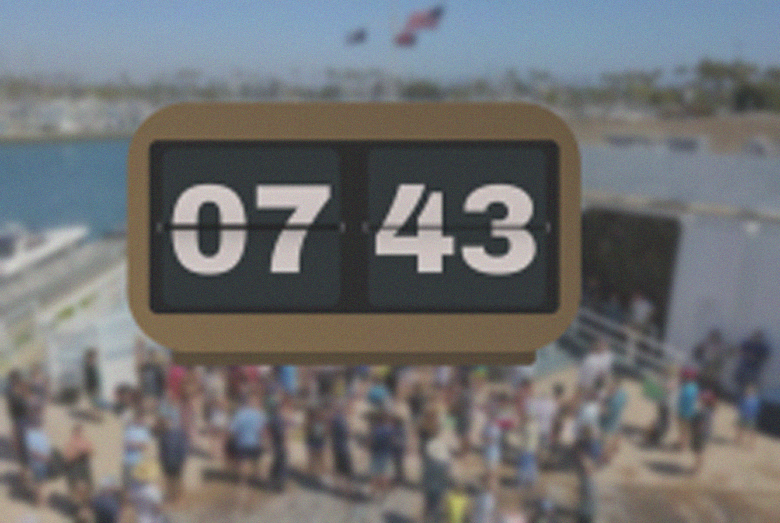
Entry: h=7 m=43
